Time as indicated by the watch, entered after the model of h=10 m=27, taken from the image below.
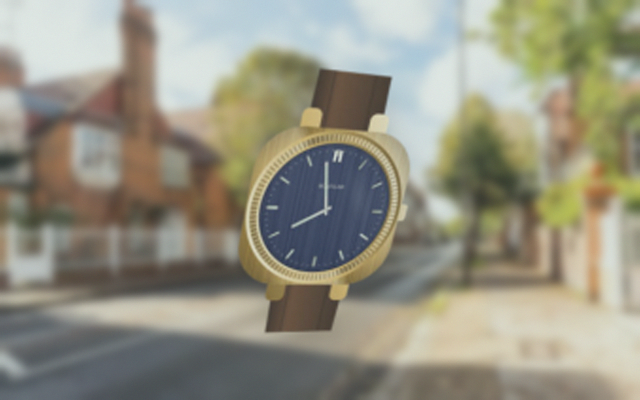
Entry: h=7 m=58
